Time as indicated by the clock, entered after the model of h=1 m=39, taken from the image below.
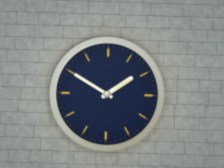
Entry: h=1 m=50
